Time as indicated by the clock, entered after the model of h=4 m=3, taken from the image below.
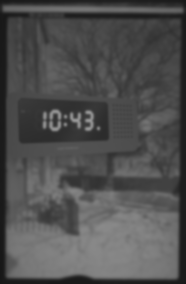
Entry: h=10 m=43
